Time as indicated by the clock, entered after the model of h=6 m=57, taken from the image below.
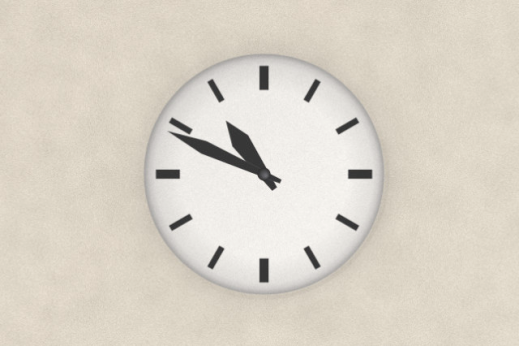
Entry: h=10 m=49
